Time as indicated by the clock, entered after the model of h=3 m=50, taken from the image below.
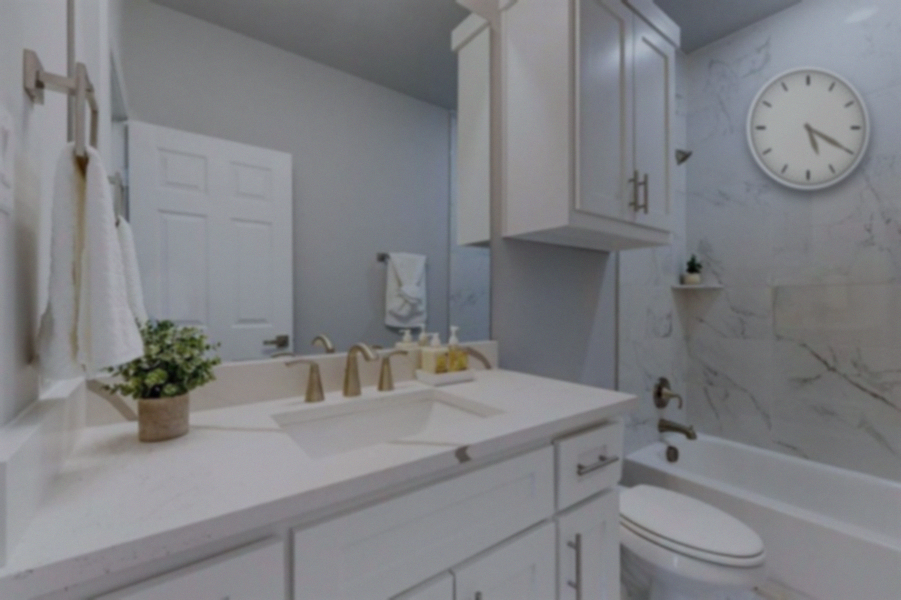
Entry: h=5 m=20
